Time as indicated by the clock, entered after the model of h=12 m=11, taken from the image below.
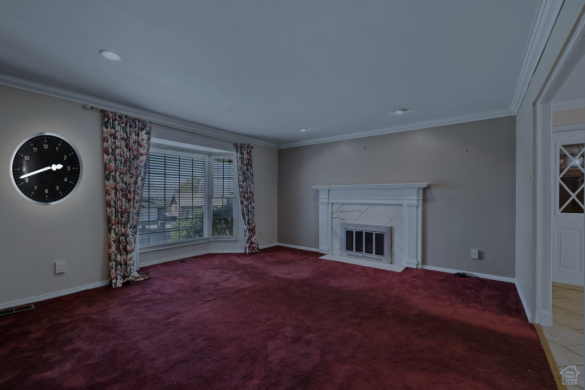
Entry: h=2 m=42
